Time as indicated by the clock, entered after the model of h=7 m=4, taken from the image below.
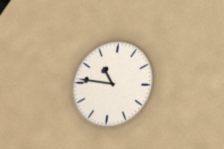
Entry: h=10 m=46
